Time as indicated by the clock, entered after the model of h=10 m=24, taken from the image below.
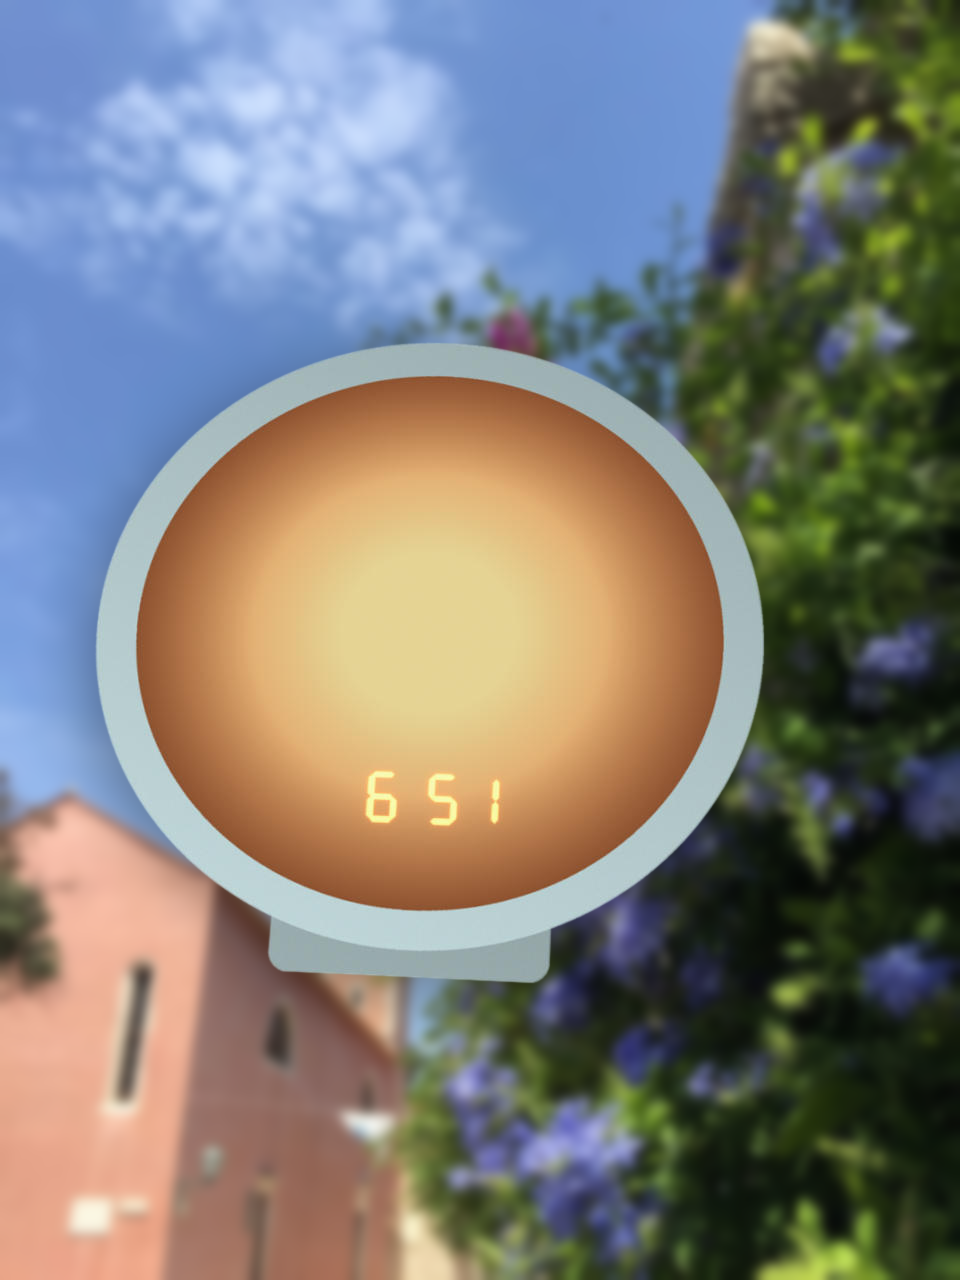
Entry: h=6 m=51
